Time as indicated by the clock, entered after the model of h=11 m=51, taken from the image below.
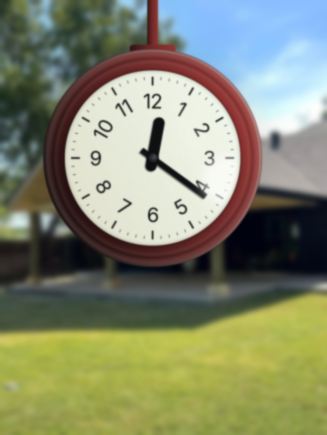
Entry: h=12 m=21
